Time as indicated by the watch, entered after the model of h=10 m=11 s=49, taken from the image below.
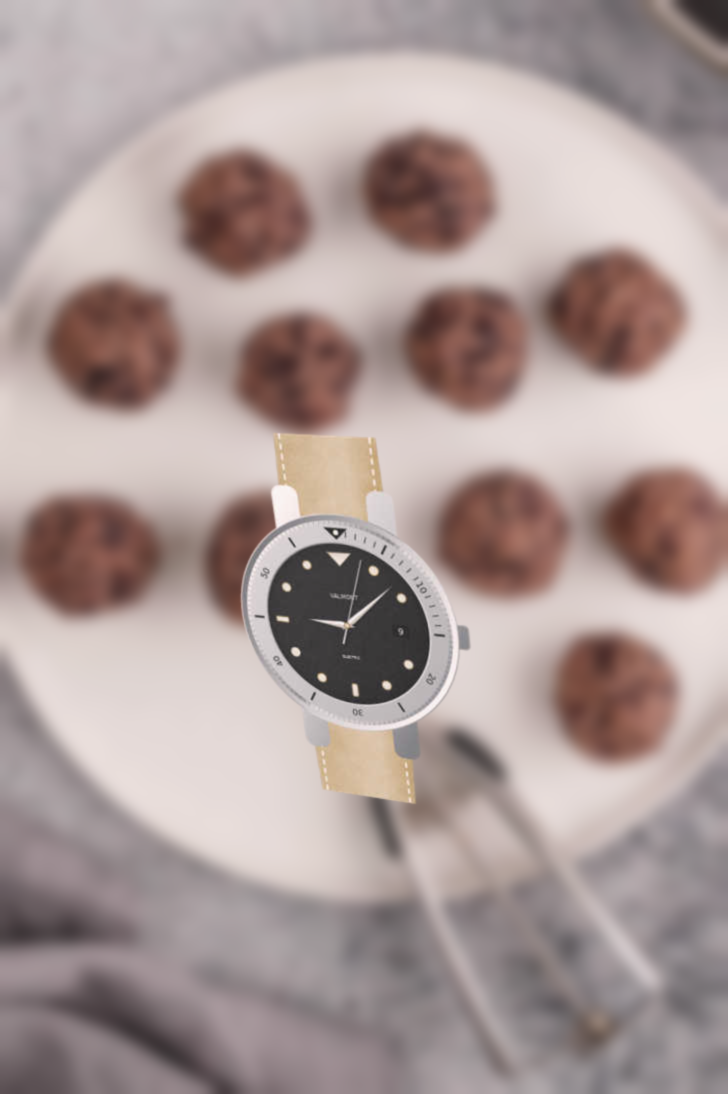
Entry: h=9 m=8 s=3
